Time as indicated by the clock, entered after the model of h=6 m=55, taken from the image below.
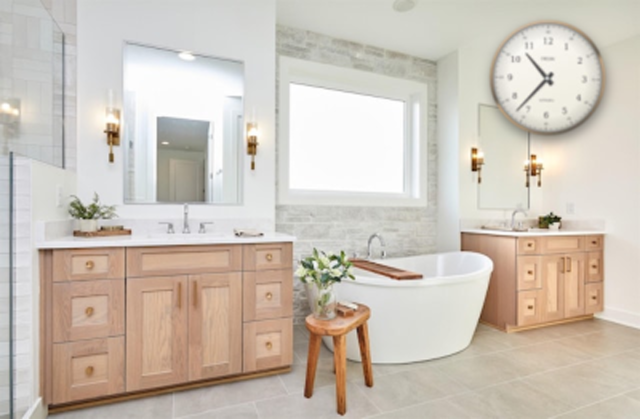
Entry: h=10 m=37
